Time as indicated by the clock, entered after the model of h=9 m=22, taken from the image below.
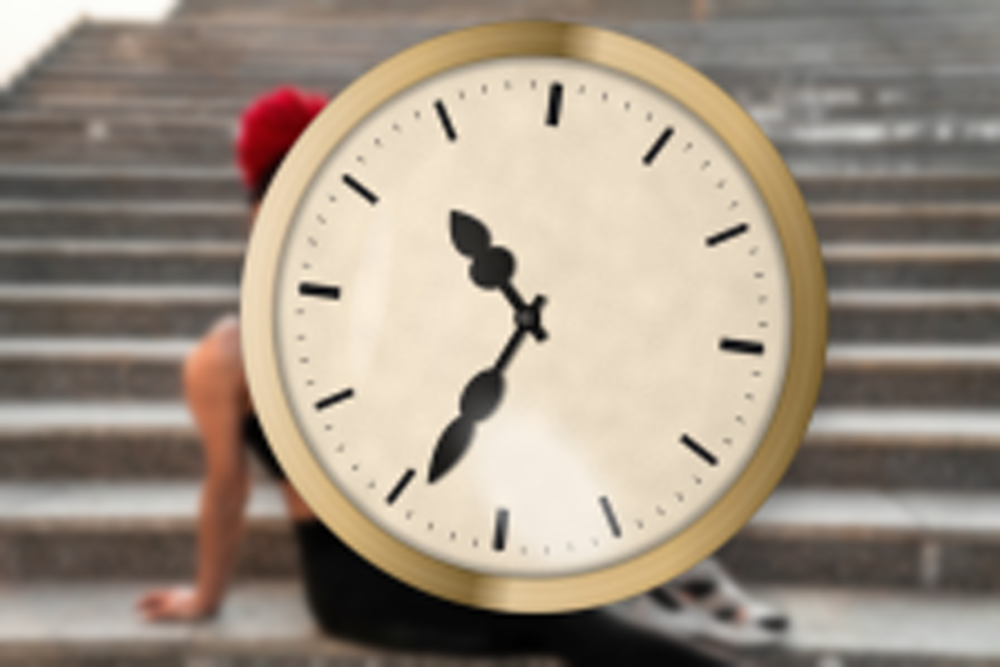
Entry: h=10 m=34
